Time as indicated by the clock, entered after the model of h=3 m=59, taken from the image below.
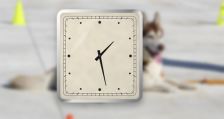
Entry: h=1 m=28
